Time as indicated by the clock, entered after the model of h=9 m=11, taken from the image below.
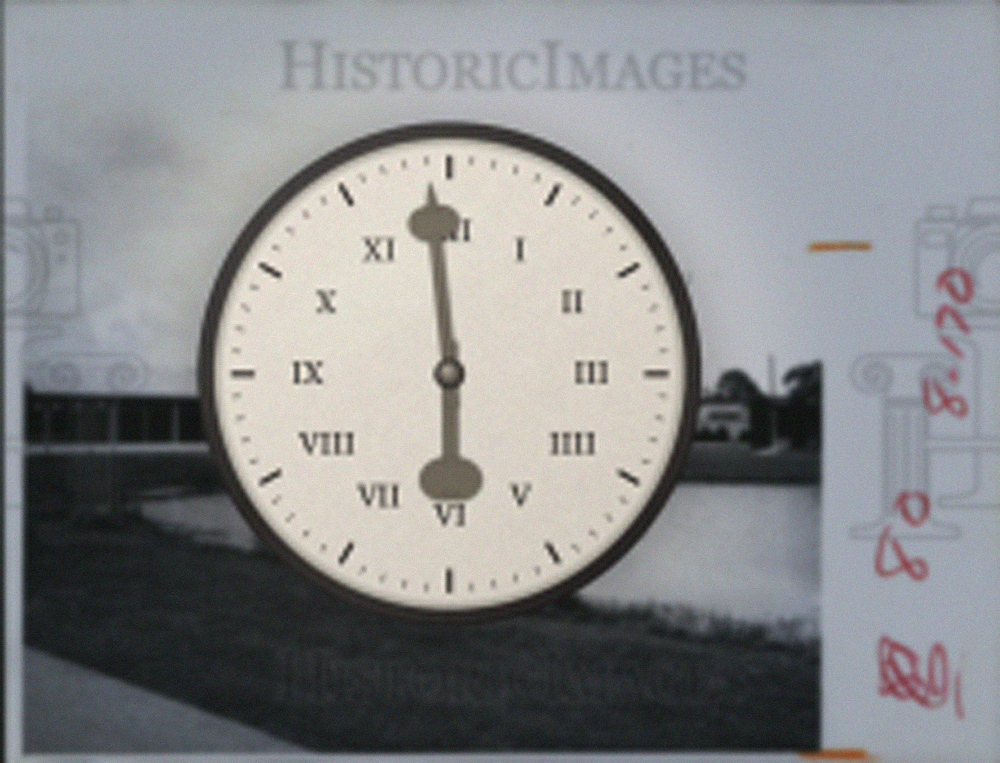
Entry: h=5 m=59
